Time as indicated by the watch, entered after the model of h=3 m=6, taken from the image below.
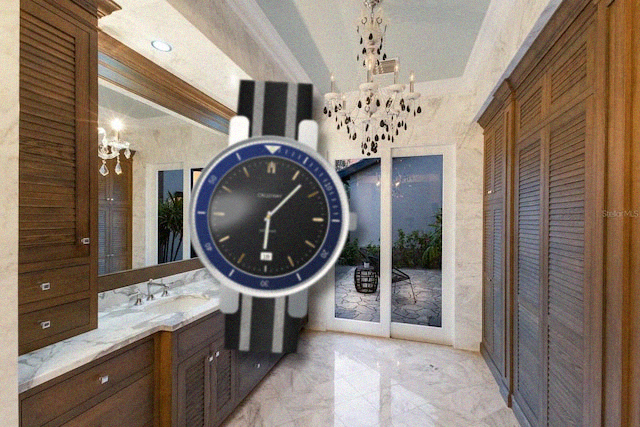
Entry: h=6 m=7
